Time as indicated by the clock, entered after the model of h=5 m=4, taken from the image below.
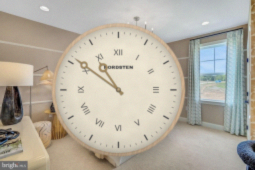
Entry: h=10 m=51
